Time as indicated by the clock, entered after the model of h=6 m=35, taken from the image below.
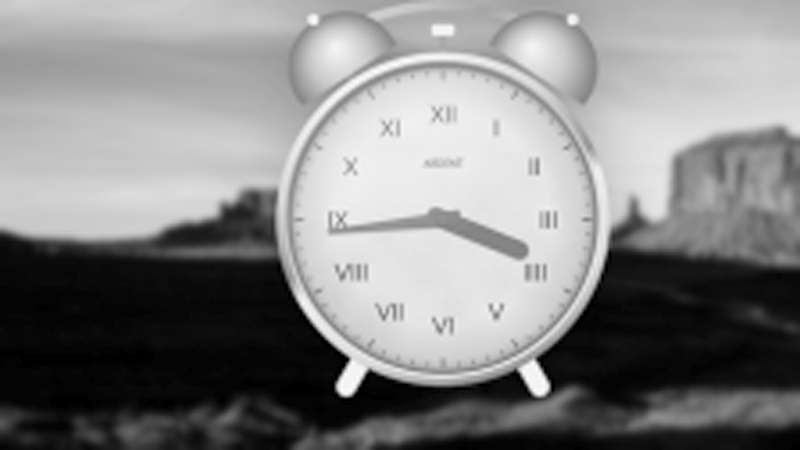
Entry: h=3 m=44
